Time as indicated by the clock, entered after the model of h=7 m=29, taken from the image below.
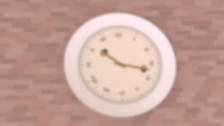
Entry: h=10 m=17
